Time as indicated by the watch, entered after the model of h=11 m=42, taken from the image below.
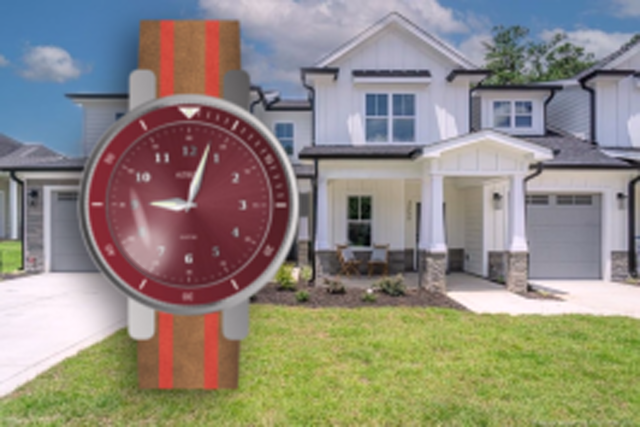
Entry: h=9 m=3
